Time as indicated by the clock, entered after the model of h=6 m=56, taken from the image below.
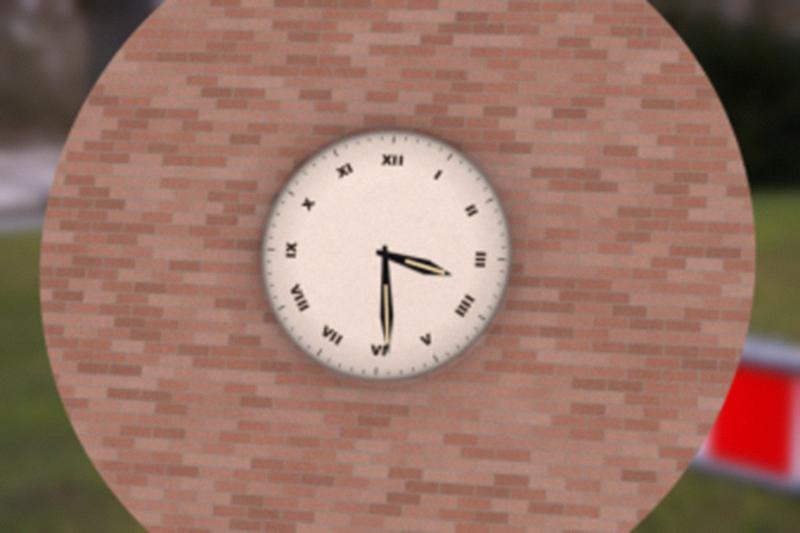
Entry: h=3 m=29
